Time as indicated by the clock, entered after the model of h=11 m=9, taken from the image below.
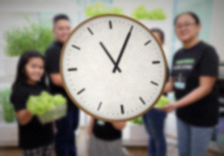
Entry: h=11 m=5
